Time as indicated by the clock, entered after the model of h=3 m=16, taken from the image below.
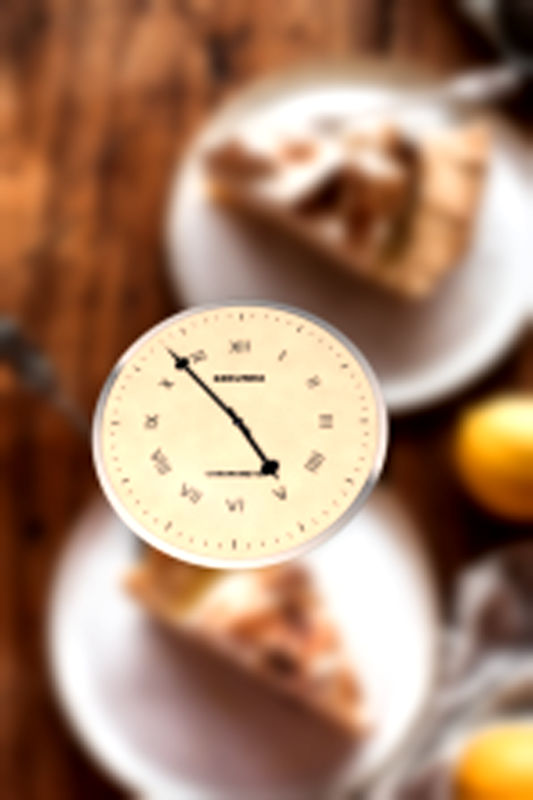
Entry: h=4 m=53
